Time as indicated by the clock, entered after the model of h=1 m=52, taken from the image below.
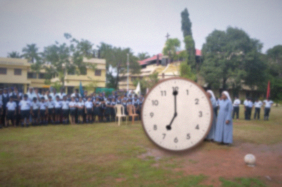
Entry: h=7 m=0
